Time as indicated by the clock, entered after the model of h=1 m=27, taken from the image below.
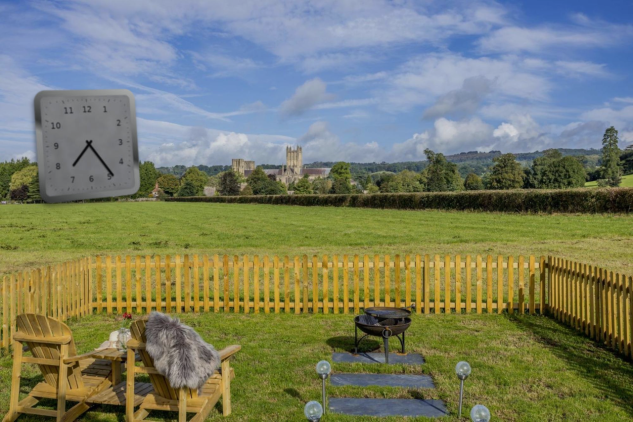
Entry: h=7 m=24
